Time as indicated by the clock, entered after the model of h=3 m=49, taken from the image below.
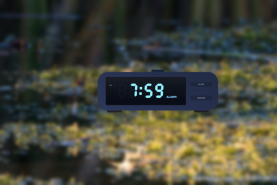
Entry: h=7 m=59
